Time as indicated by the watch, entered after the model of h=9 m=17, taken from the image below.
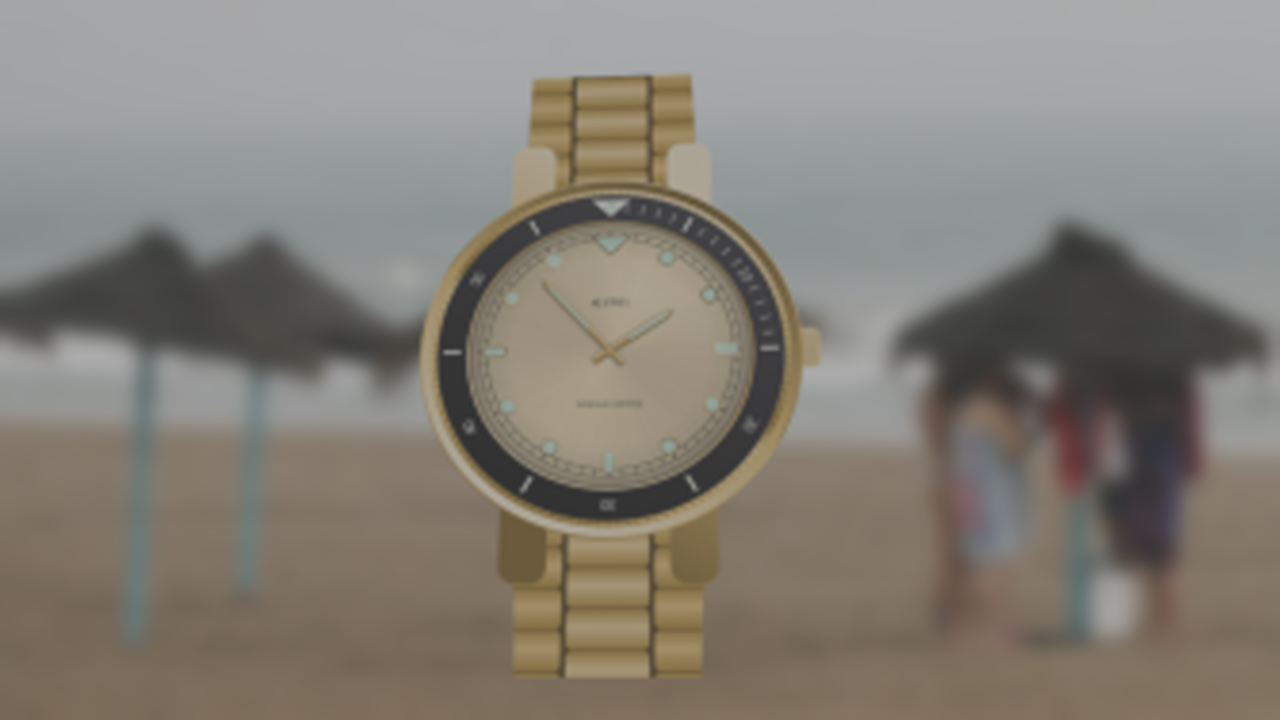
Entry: h=1 m=53
